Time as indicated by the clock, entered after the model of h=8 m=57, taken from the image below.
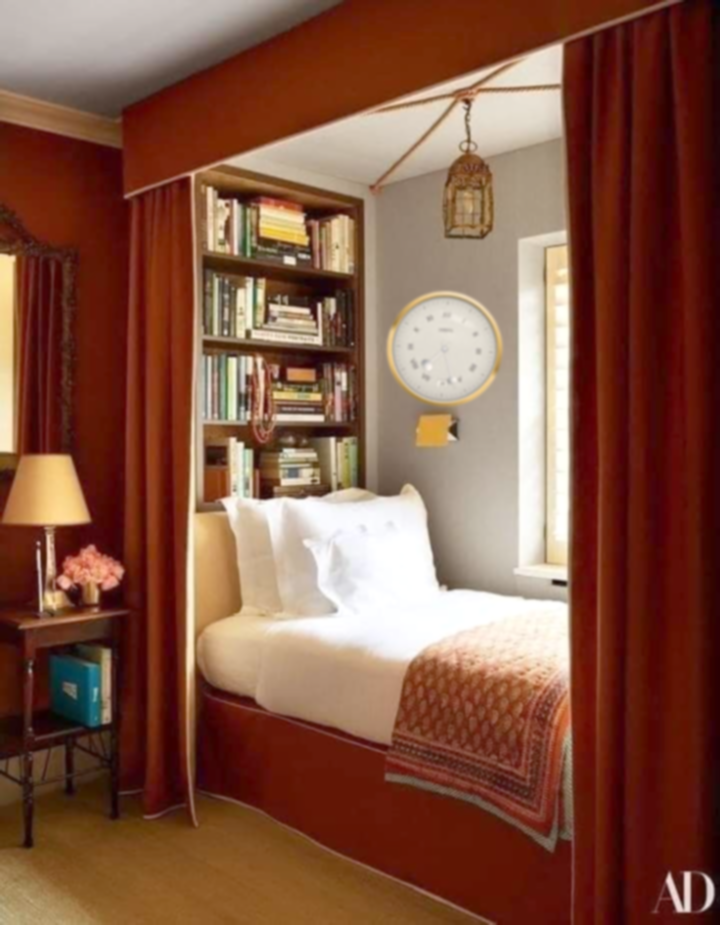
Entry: h=7 m=27
